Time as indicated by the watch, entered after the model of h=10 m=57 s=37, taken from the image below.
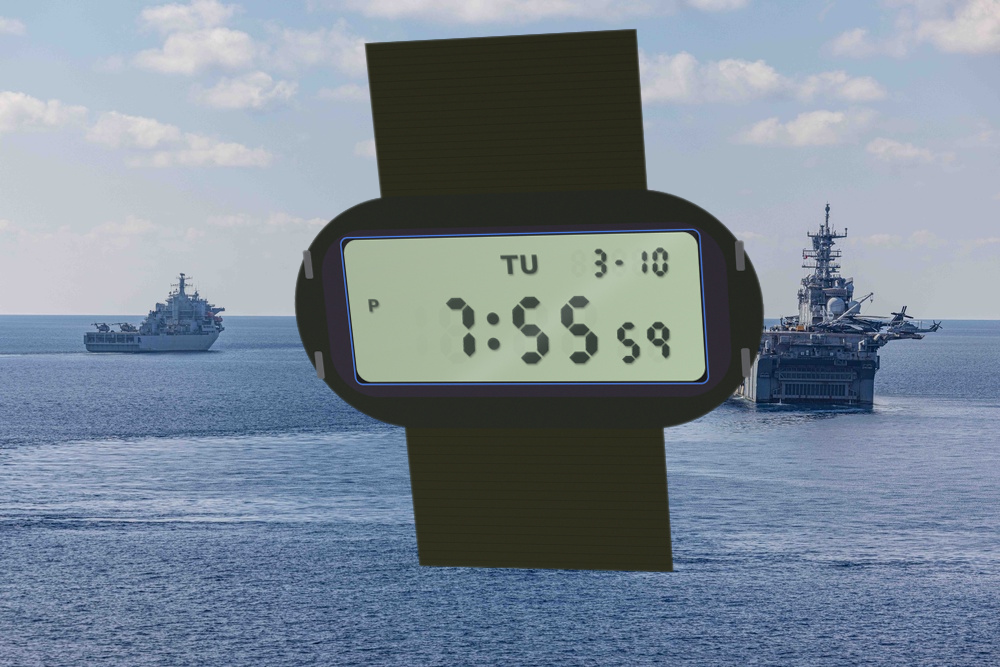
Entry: h=7 m=55 s=59
